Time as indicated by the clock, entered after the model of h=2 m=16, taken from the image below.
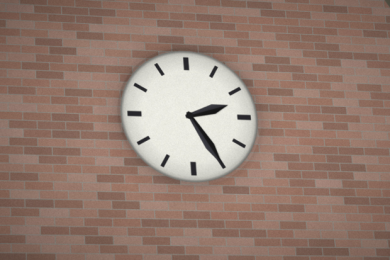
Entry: h=2 m=25
